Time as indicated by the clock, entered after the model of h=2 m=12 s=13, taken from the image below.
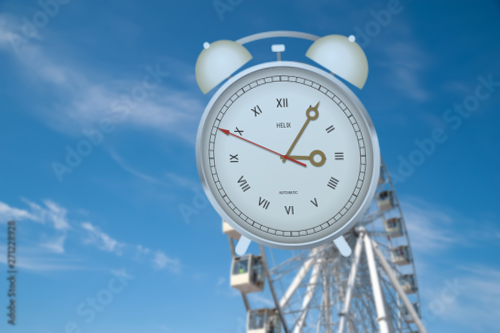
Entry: h=3 m=5 s=49
